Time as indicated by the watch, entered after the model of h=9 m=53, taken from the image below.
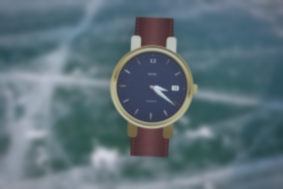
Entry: h=3 m=21
